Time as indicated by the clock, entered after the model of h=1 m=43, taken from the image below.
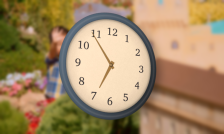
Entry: h=6 m=54
